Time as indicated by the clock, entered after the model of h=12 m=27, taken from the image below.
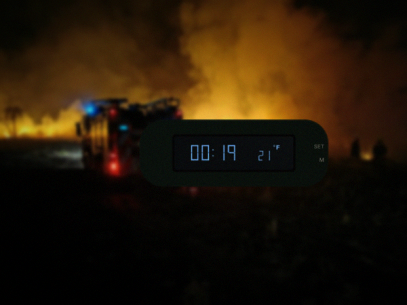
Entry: h=0 m=19
